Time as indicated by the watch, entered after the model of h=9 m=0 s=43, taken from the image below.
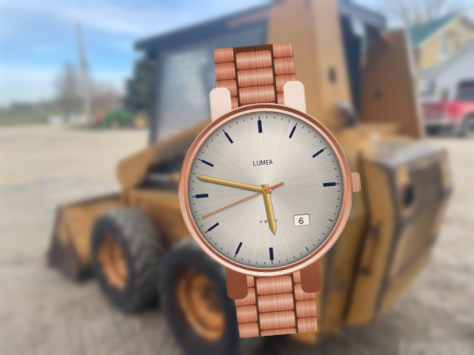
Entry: h=5 m=47 s=42
